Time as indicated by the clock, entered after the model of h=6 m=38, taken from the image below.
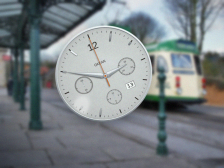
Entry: h=2 m=50
